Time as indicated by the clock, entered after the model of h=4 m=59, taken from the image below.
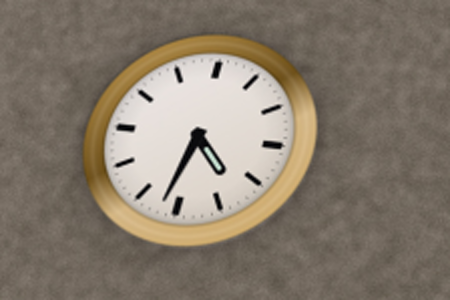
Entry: h=4 m=32
